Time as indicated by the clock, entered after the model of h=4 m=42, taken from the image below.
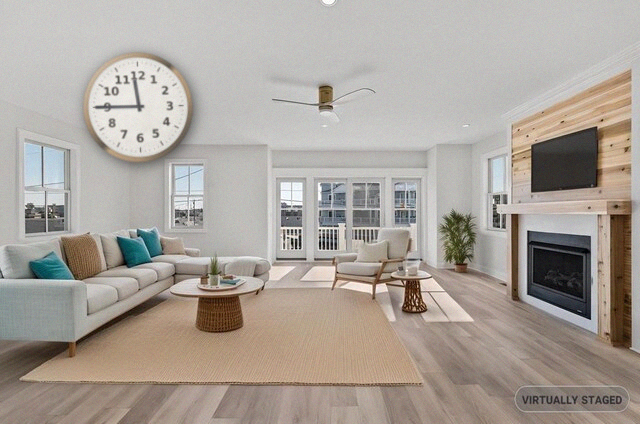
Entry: h=11 m=45
